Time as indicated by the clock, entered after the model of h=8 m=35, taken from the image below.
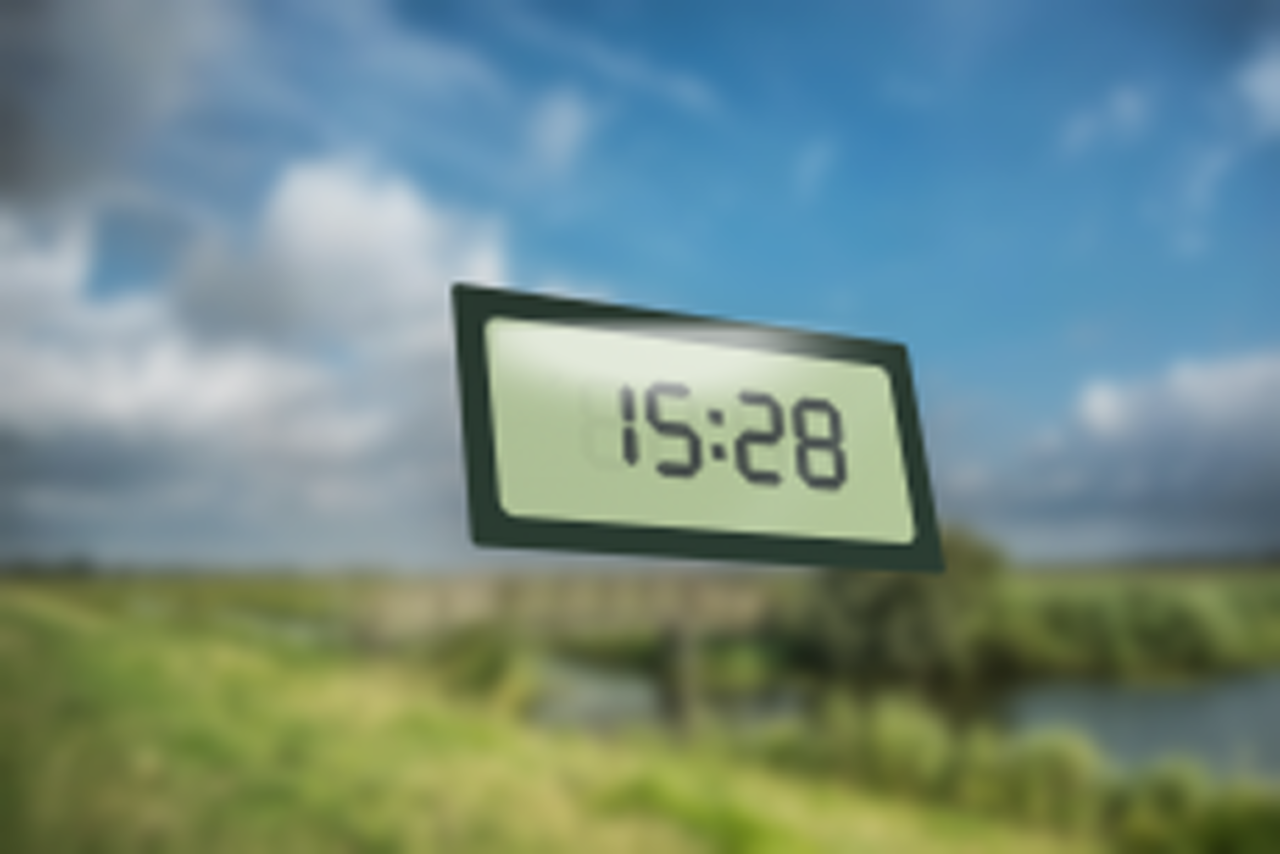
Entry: h=15 m=28
